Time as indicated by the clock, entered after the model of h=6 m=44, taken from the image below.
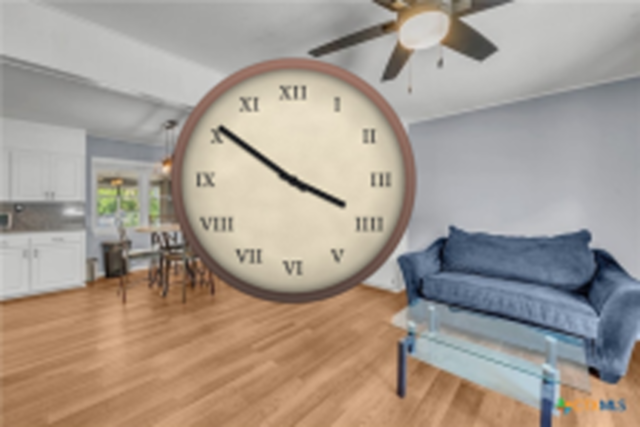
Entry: h=3 m=51
